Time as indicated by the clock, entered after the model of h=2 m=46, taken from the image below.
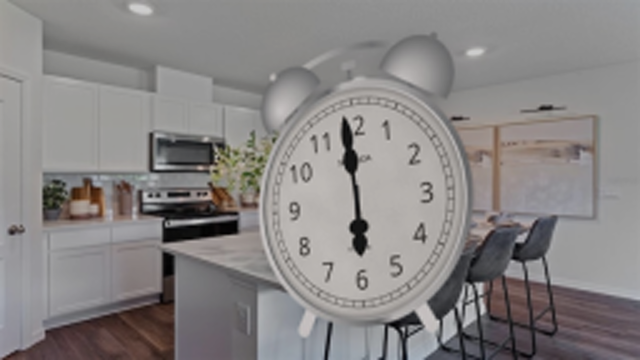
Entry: h=5 m=59
